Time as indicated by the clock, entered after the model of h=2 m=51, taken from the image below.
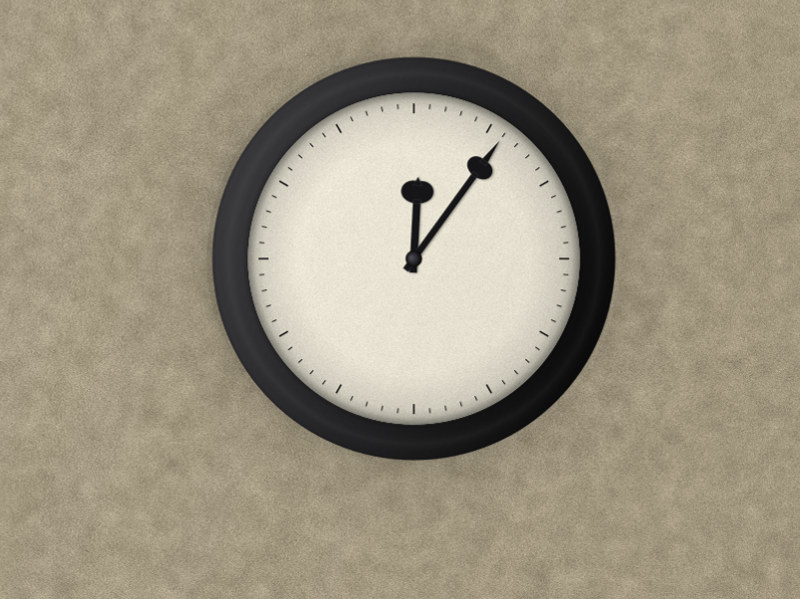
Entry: h=12 m=6
